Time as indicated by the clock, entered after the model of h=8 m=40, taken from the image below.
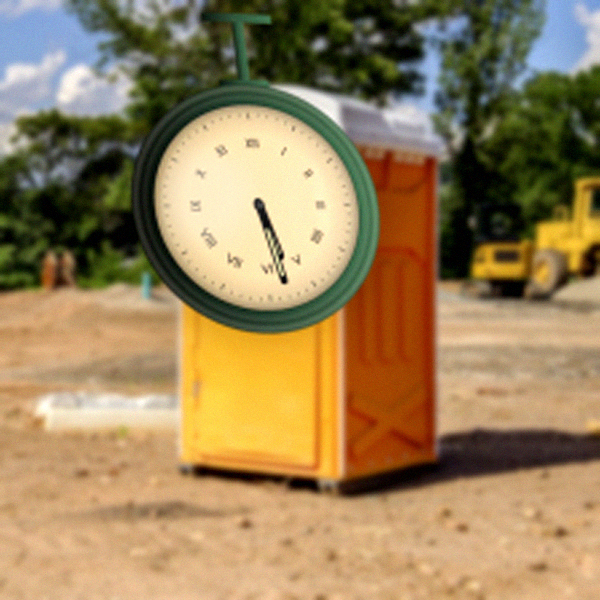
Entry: h=5 m=28
